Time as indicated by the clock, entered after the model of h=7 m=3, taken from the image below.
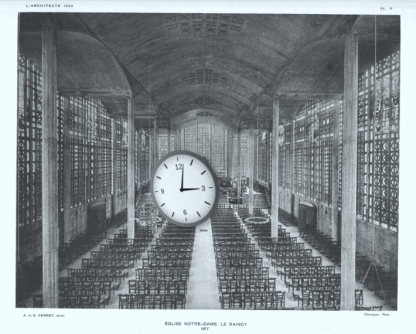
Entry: h=3 m=2
